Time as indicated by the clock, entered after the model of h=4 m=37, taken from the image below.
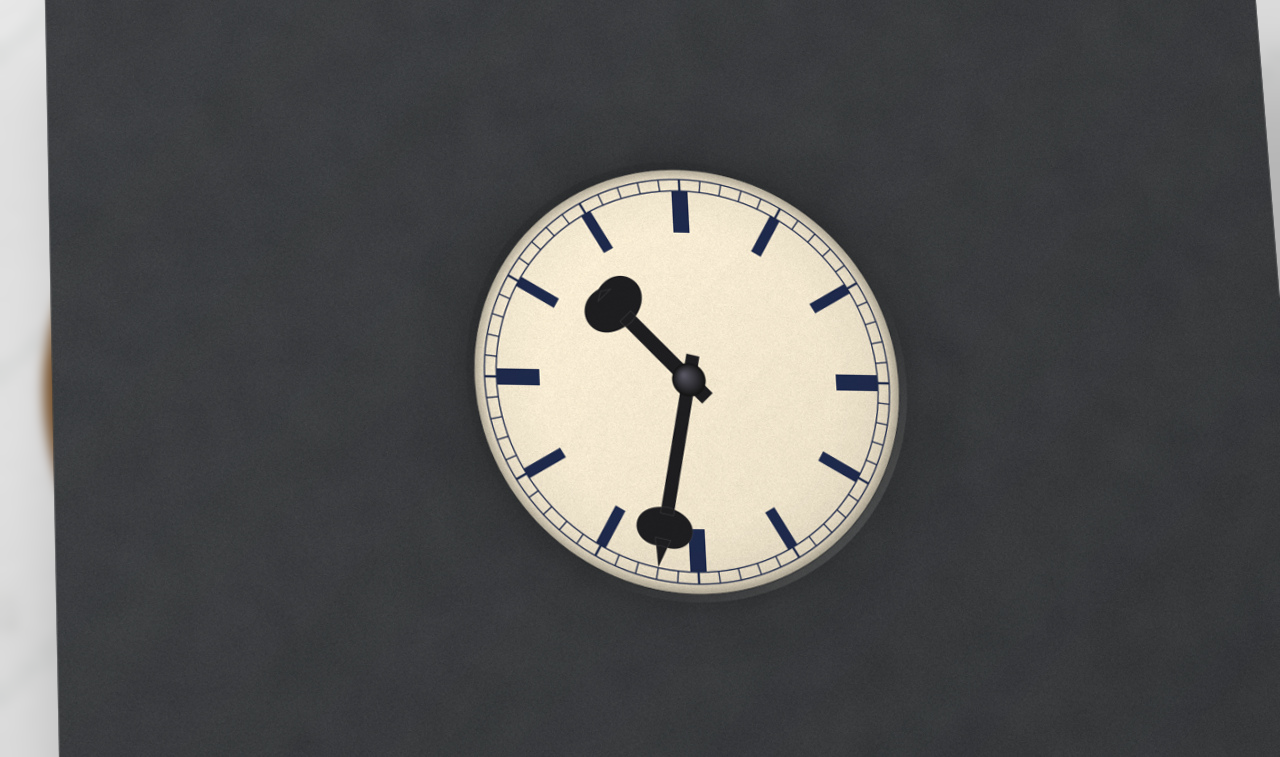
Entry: h=10 m=32
